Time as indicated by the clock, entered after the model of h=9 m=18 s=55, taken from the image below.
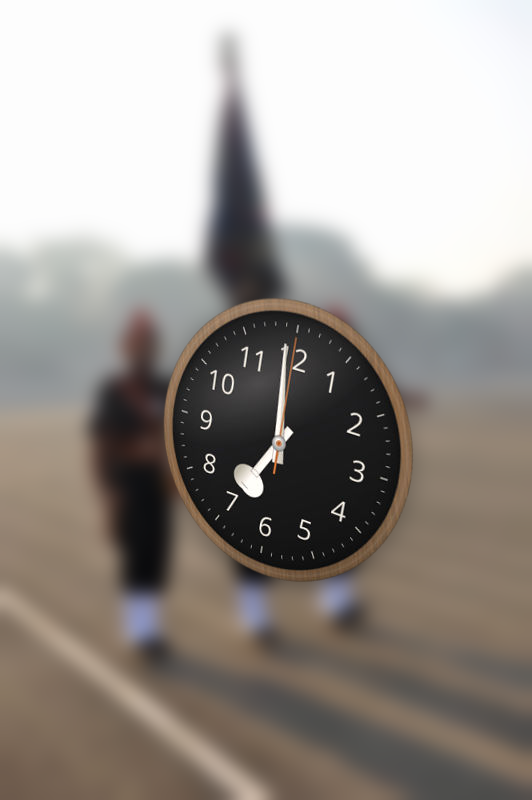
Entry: h=6 m=59 s=0
